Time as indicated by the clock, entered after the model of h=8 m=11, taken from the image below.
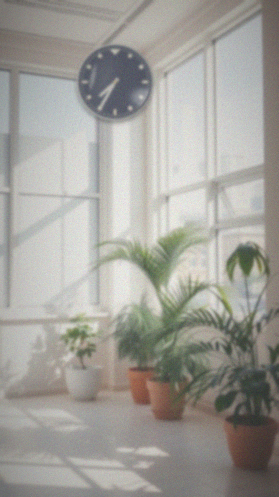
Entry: h=7 m=35
